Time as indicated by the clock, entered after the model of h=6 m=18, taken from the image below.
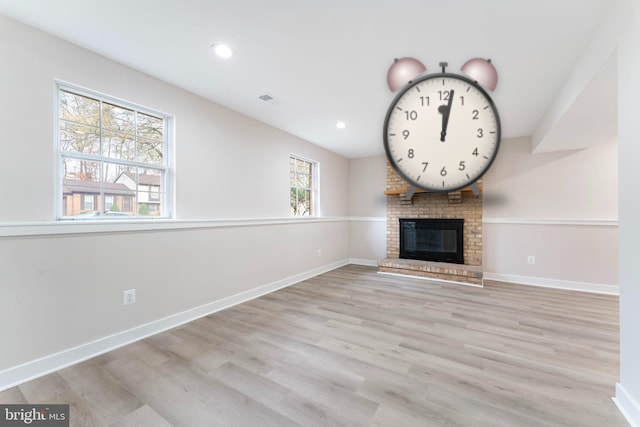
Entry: h=12 m=2
